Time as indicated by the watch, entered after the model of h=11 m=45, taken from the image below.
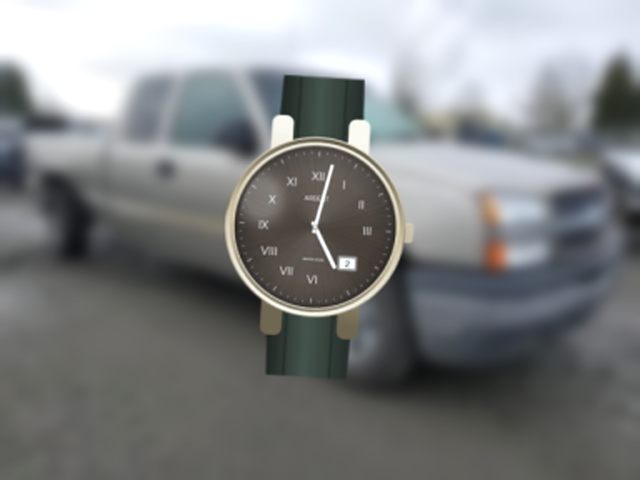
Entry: h=5 m=2
